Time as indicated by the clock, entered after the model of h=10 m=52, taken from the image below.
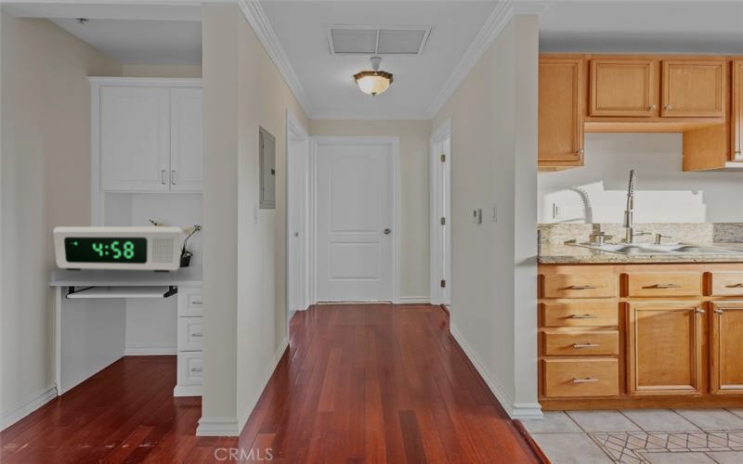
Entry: h=4 m=58
